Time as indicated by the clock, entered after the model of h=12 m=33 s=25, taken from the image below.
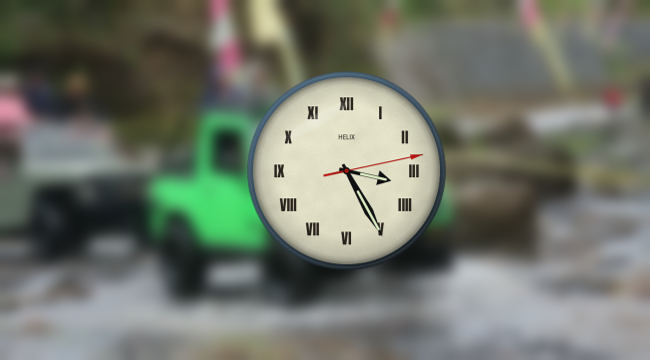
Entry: h=3 m=25 s=13
